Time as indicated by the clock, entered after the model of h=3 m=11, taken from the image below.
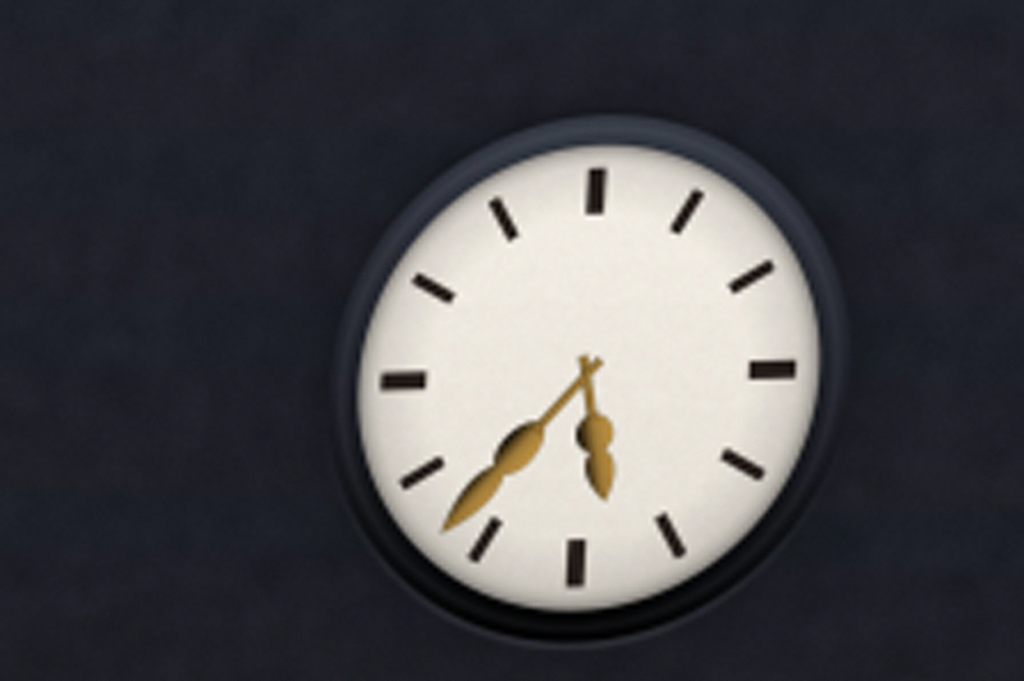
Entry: h=5 m=37
